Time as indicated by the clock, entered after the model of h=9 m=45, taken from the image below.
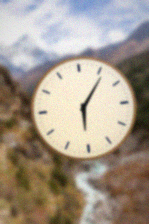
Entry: h=6 m=6
